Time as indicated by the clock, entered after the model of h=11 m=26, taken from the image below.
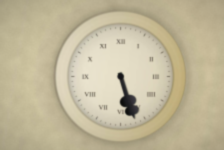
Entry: h=5 m=27
